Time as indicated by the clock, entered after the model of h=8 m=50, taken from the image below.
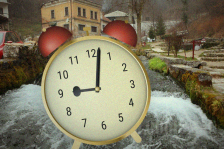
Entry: h=9 m=2
